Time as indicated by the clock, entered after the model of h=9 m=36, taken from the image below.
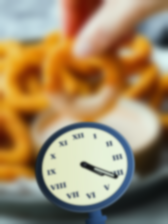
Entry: h=4 m=21
